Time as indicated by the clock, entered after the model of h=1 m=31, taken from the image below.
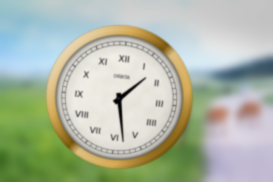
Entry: h=1 m=28
